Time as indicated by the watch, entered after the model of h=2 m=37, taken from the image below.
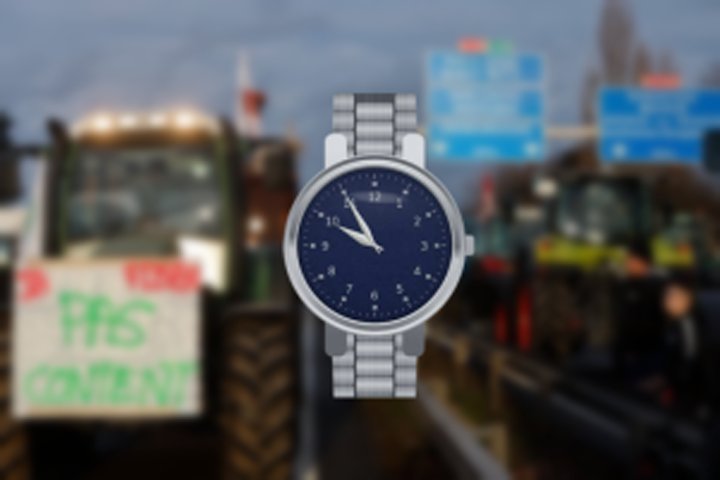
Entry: h=9 m=55
